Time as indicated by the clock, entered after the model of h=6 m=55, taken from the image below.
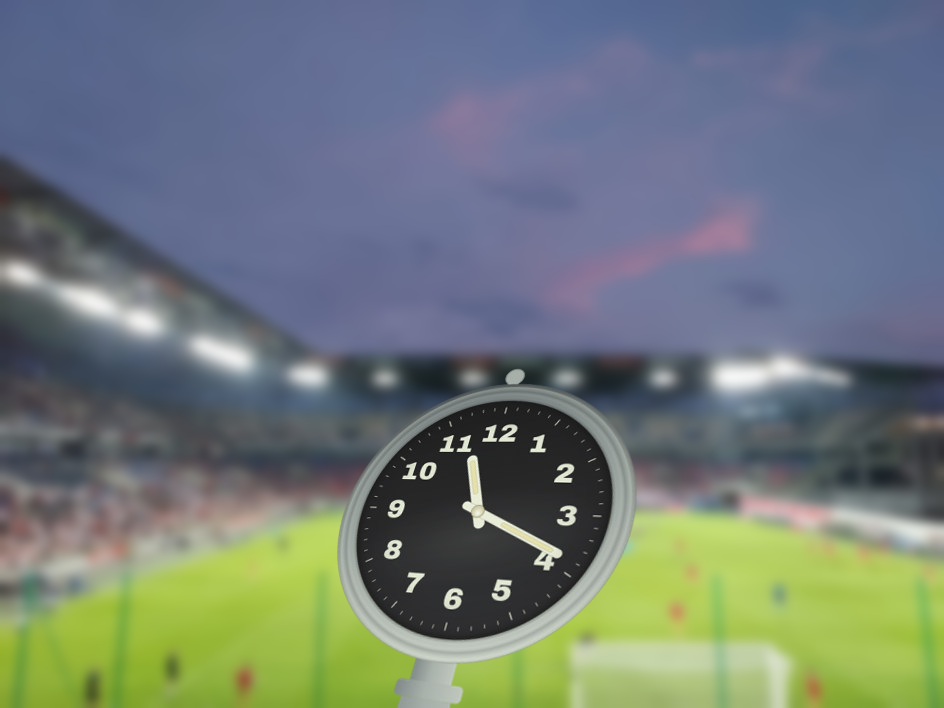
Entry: h=11 m=19
